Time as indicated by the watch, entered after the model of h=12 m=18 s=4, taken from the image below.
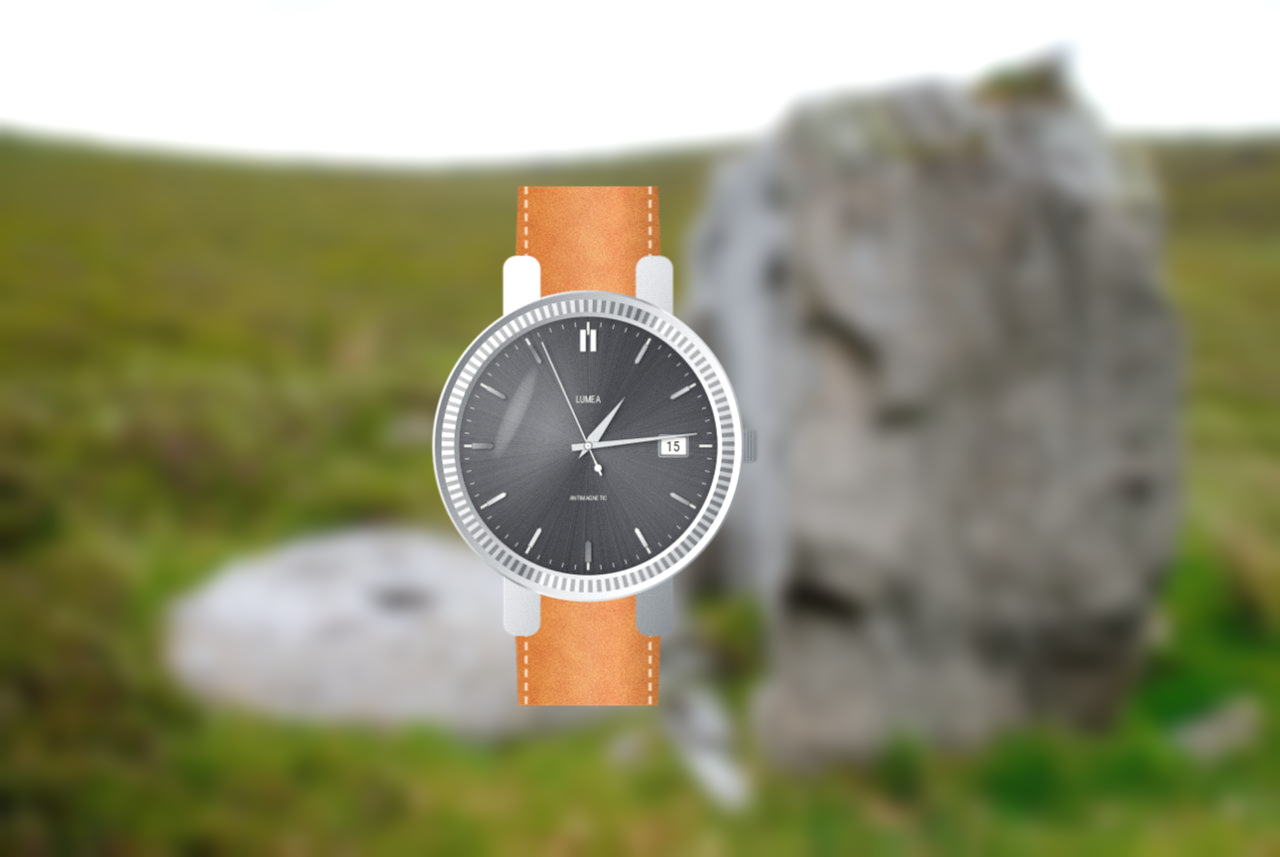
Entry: h=1 m=13 s=56
